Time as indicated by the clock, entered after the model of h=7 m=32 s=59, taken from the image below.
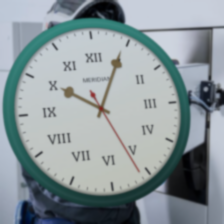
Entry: h=10 m=4 s=26
